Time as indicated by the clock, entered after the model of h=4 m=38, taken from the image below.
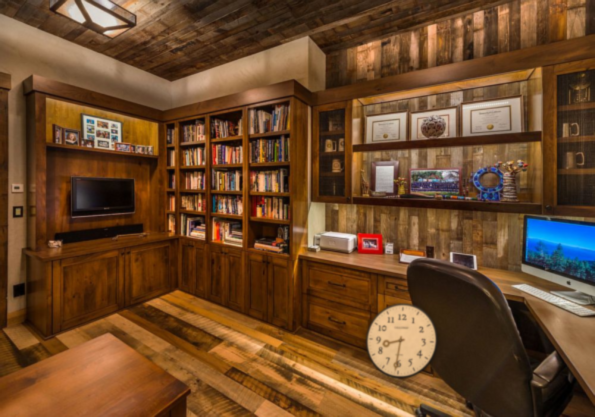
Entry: h=8 m=31
